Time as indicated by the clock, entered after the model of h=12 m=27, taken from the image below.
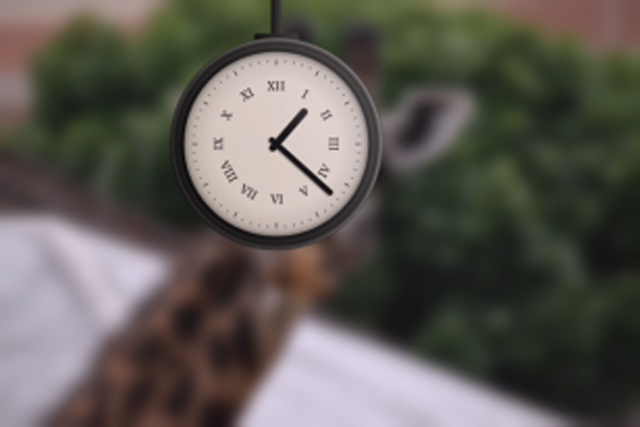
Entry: h=1 m=22
